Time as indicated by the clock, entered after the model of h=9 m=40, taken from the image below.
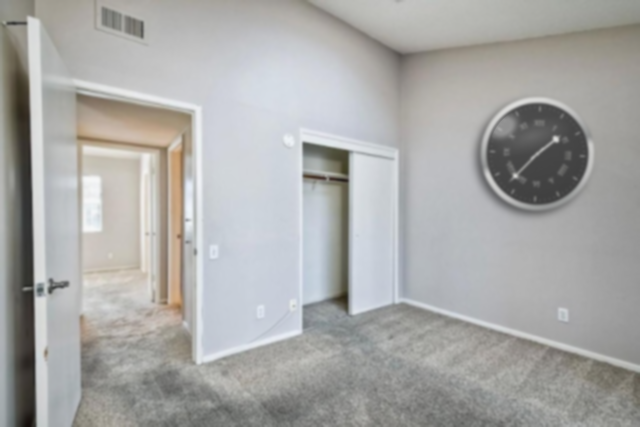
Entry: h=1 m=37
